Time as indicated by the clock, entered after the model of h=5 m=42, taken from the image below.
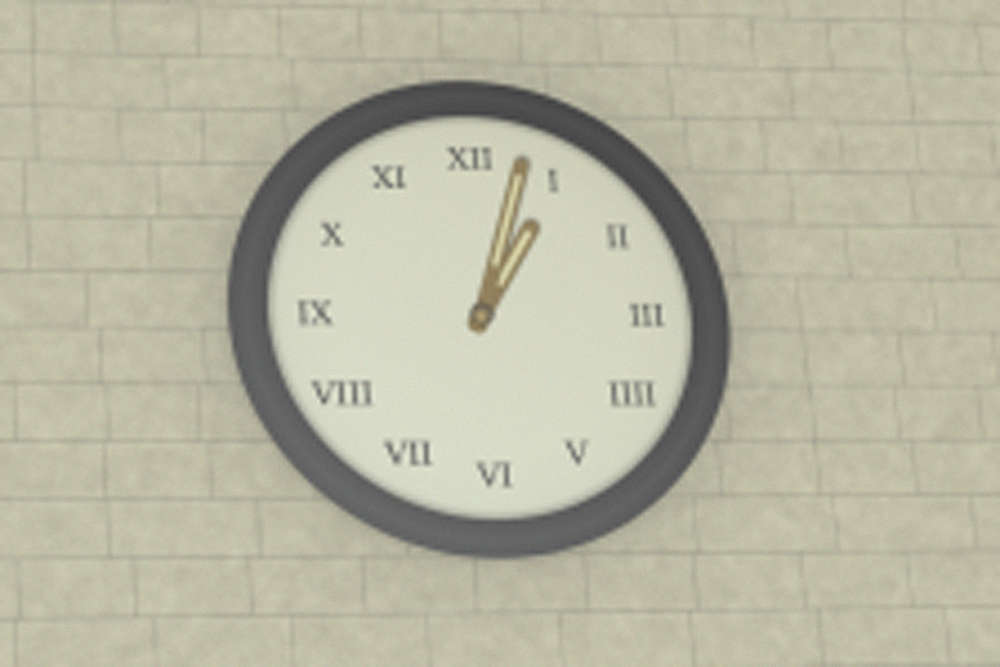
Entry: h=1 m=3
